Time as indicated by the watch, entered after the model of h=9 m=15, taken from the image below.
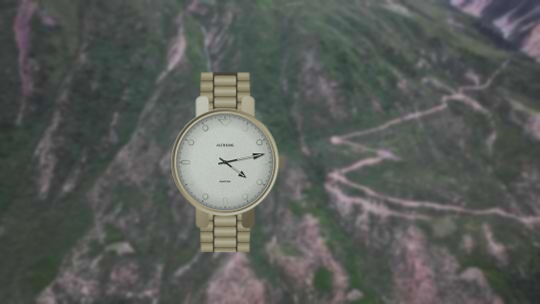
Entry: h=4 m=13
